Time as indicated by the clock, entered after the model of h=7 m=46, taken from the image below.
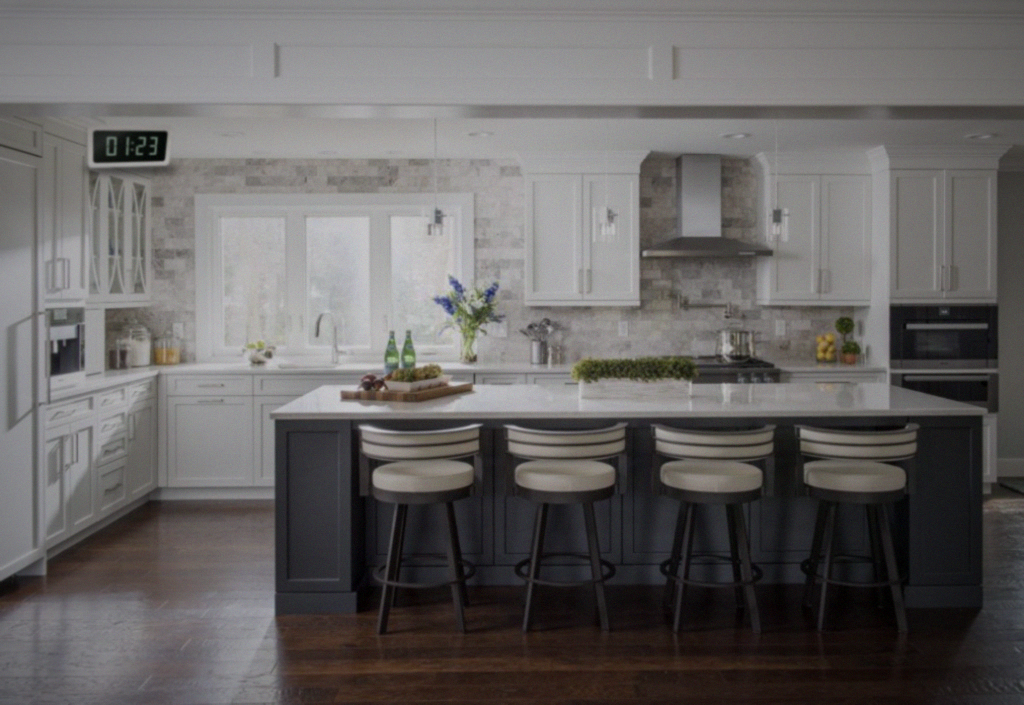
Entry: h=1 m=23
